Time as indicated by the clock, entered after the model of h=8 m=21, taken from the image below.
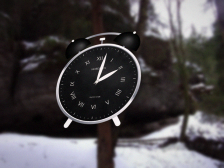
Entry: h=2 m=2
